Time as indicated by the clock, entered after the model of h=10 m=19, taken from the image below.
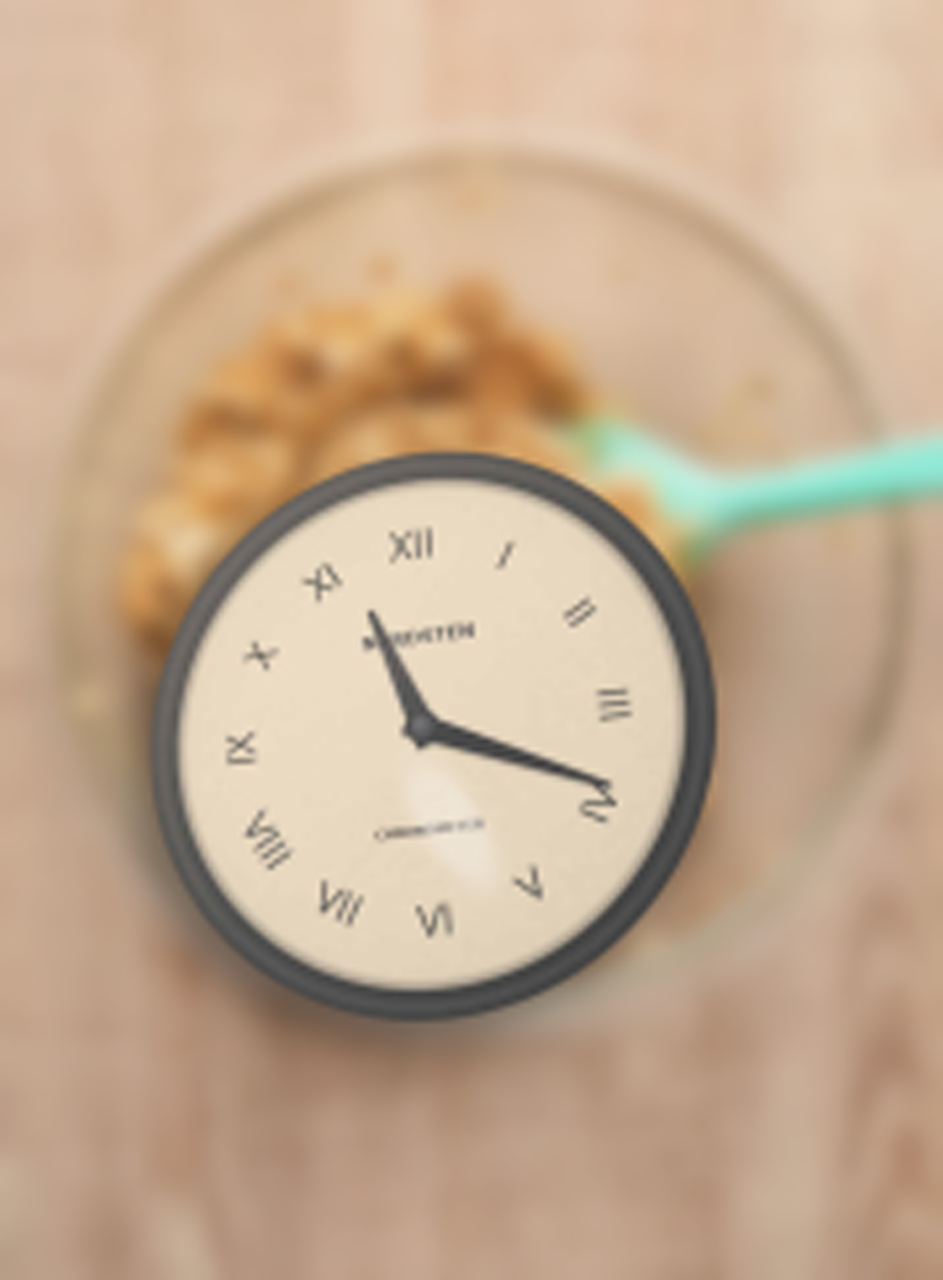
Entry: h=11 m=19
